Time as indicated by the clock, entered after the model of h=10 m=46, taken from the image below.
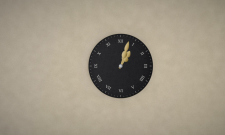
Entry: h=1 m=3
